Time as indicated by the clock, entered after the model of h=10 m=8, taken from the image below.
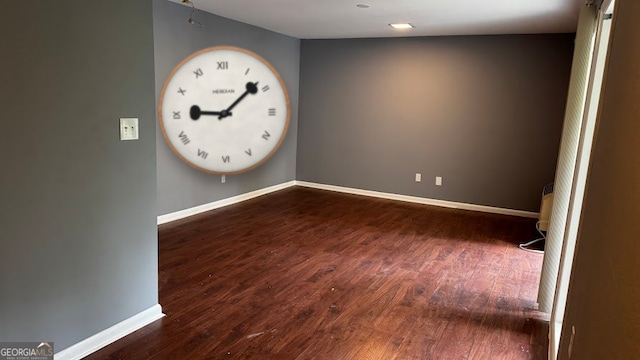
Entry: h=9 m=8
